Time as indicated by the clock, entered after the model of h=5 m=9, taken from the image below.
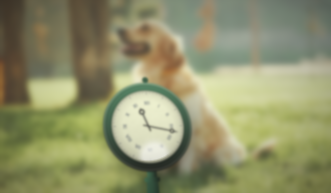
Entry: h=11 m=17
